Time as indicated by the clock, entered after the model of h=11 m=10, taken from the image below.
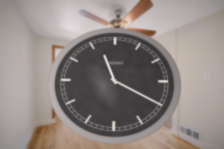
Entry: h=11 m=20
